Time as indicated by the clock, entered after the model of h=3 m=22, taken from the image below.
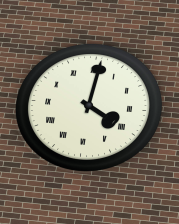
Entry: h=4 m=1
